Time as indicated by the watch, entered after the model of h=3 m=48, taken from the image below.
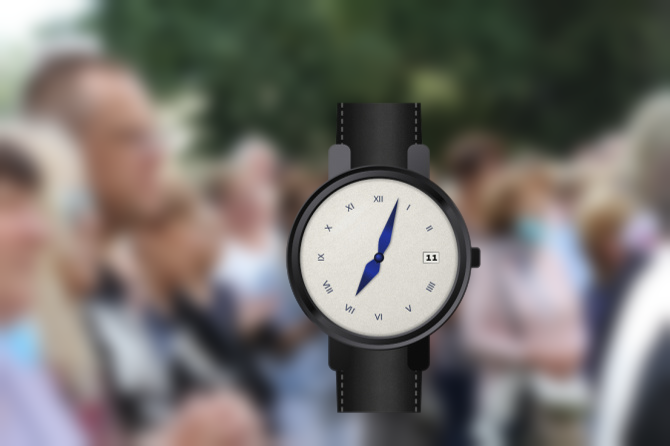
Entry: h=7 m=3
